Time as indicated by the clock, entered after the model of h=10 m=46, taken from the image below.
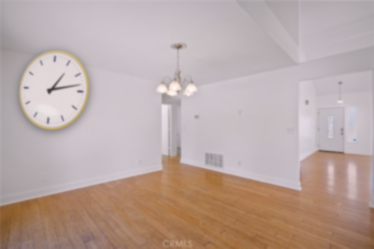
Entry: h=1 m=13
